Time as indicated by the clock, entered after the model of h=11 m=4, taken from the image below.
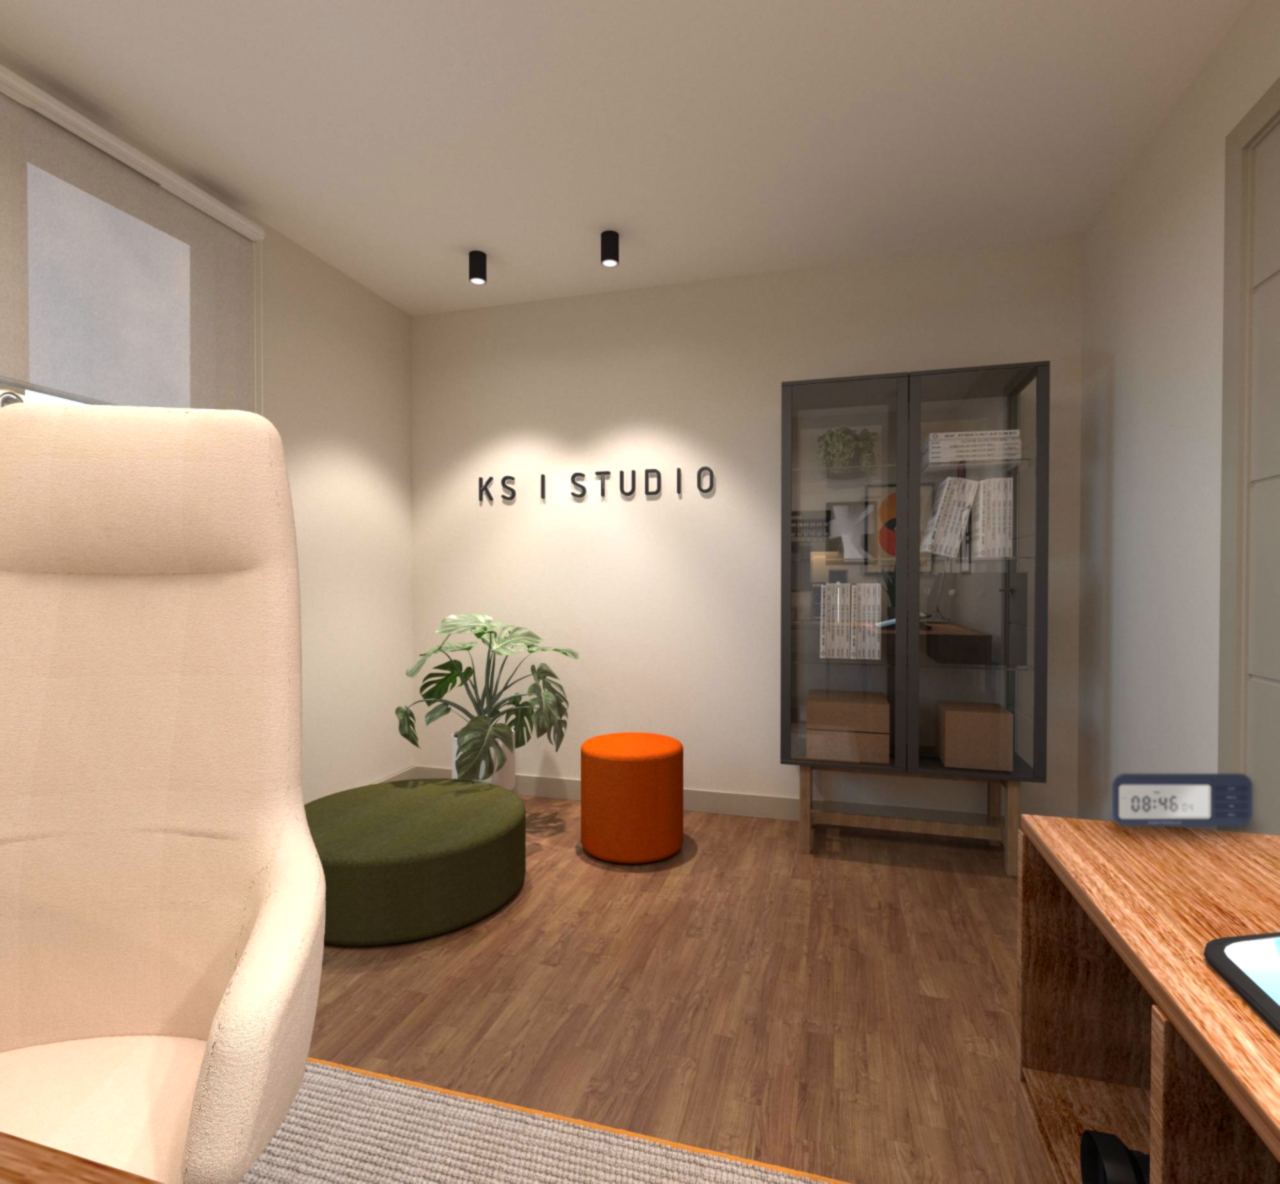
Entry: h=8 m=46
